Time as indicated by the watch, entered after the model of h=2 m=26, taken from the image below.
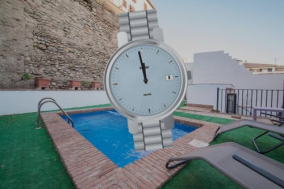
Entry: h=11 m=59
